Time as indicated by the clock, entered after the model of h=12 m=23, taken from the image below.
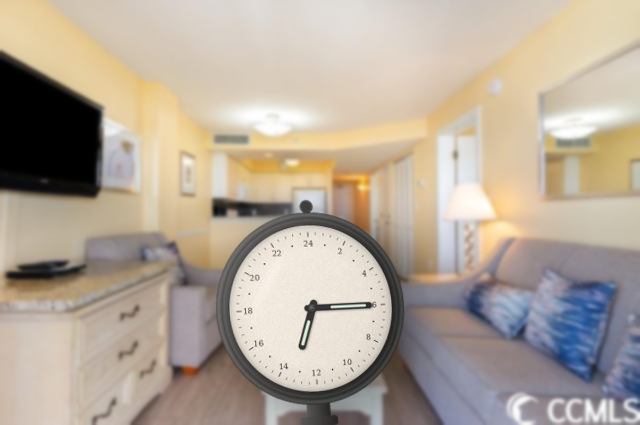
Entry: h=13 m=15
